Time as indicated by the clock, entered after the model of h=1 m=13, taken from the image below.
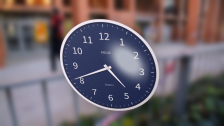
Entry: h=4 m=41
